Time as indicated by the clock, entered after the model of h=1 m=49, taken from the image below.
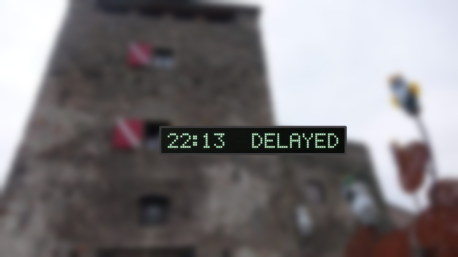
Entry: h=22 m=13
